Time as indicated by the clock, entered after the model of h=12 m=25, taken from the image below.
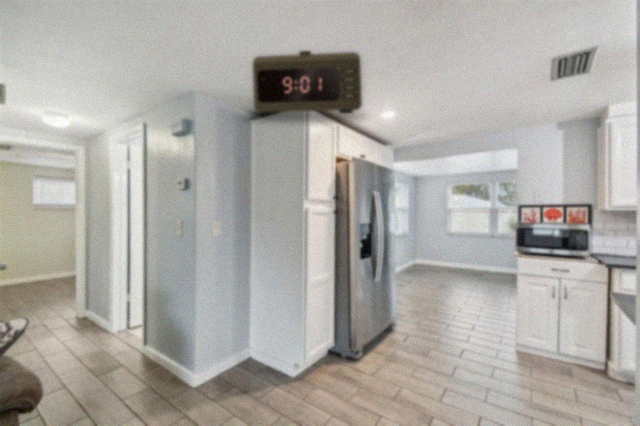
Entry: h=9 m=1
